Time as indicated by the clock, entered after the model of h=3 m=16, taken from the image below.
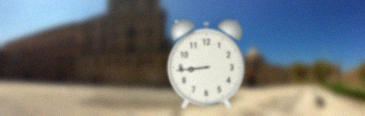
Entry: h=8 m=44
